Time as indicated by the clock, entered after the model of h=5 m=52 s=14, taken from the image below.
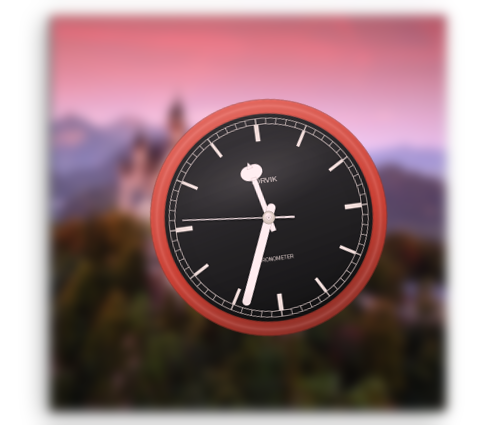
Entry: h=11 m=33 s=46
